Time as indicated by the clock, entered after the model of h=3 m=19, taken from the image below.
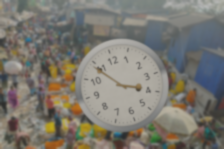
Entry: h=3 m=54
